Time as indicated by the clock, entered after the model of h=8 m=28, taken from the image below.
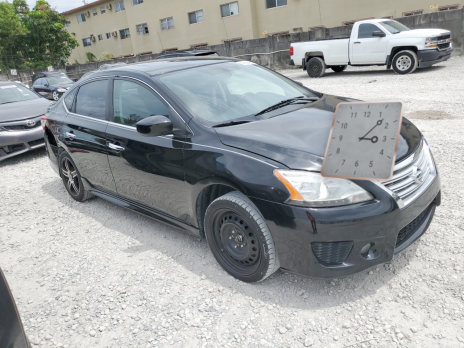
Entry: h=3 m=7
